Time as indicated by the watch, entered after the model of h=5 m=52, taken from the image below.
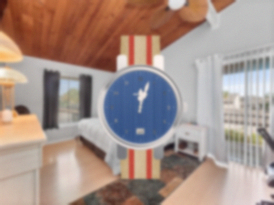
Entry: h=12 m=3
